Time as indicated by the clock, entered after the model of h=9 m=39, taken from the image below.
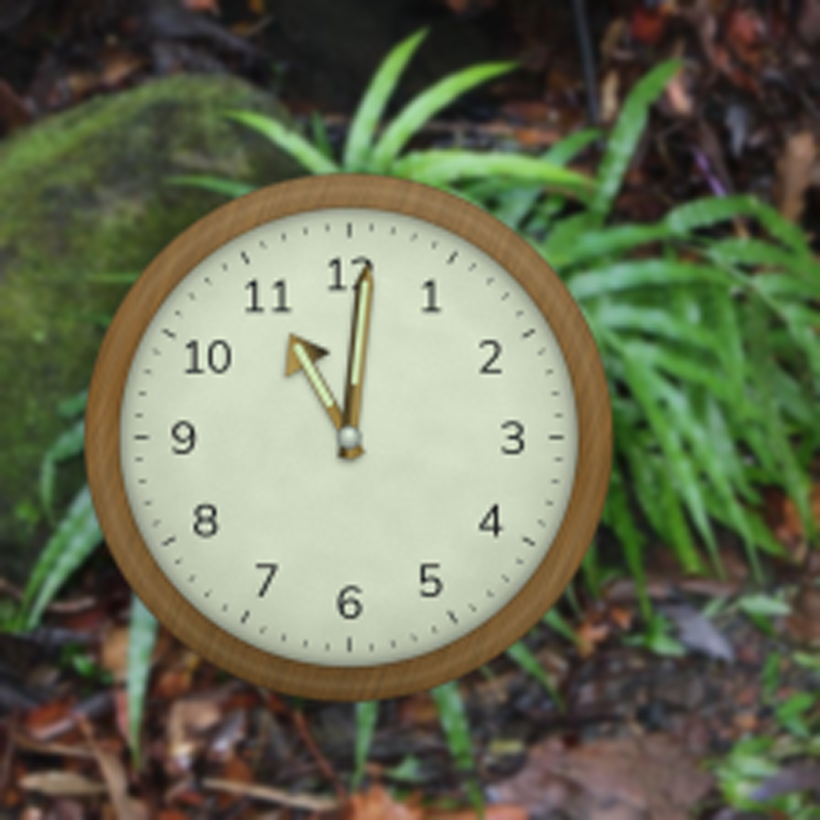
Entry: h=11 m=1
